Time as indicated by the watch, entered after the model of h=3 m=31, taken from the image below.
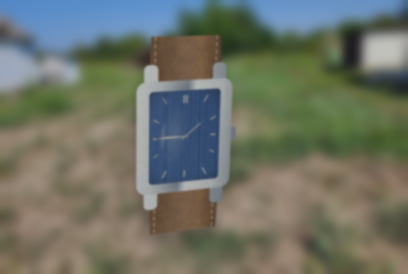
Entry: h=1 m=45
